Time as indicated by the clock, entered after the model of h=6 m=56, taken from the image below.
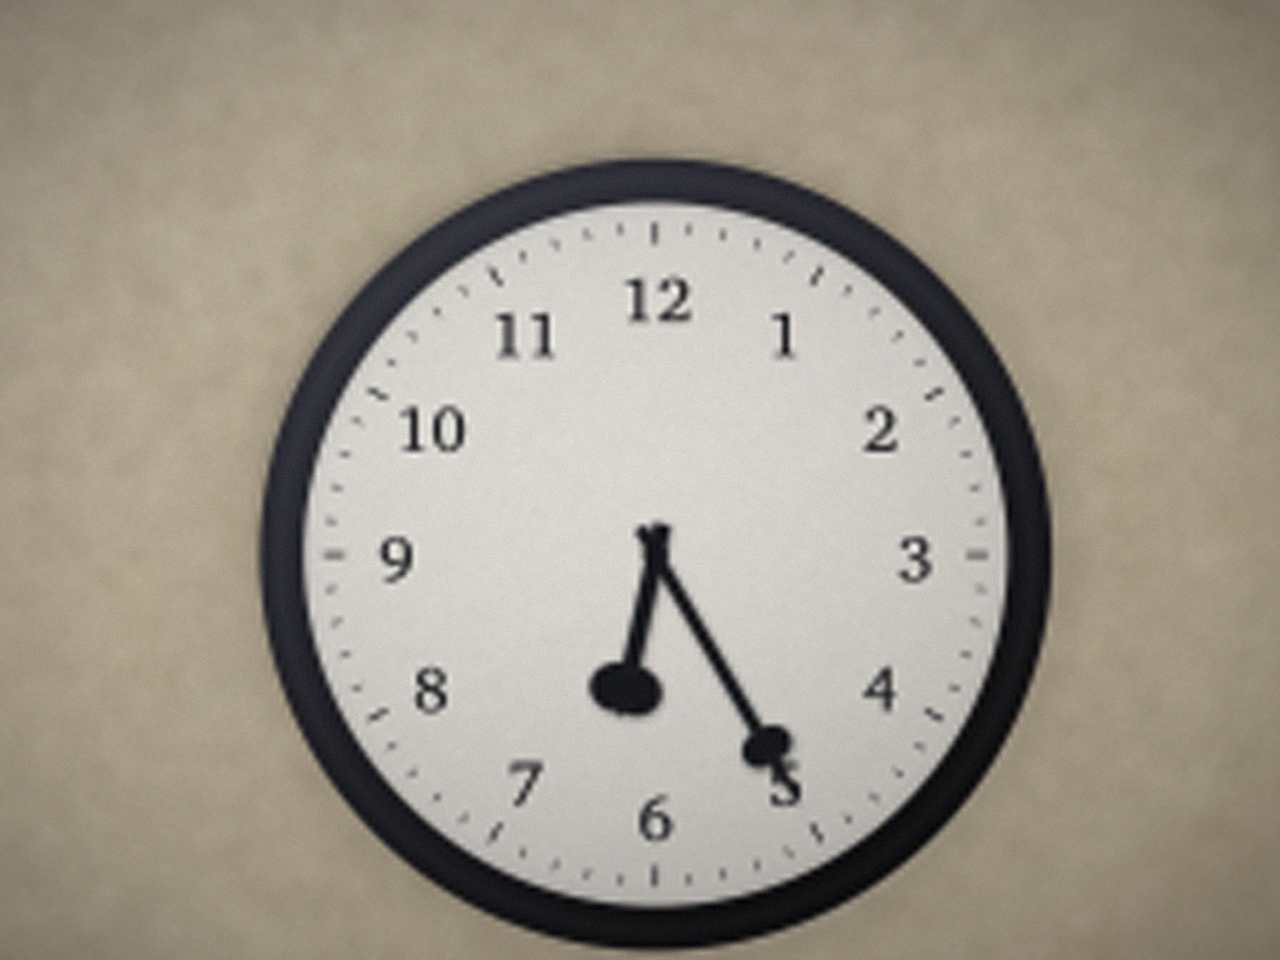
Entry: h=6 m=25
